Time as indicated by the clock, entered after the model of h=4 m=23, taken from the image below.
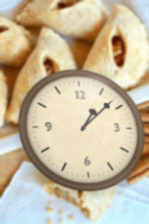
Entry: h=1 m=8
